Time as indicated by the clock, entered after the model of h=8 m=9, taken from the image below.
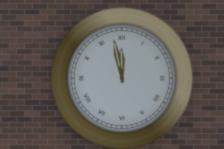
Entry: h=11 m=58
